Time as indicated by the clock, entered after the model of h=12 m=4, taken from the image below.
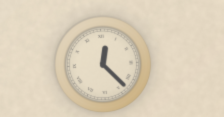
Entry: h=12 m=23
